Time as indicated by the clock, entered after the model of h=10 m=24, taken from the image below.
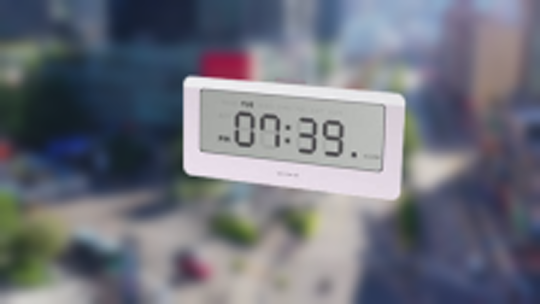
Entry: h=7 m=39
